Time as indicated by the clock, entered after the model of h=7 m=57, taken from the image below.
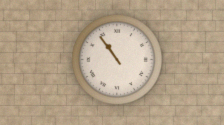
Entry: h=10 m=54
